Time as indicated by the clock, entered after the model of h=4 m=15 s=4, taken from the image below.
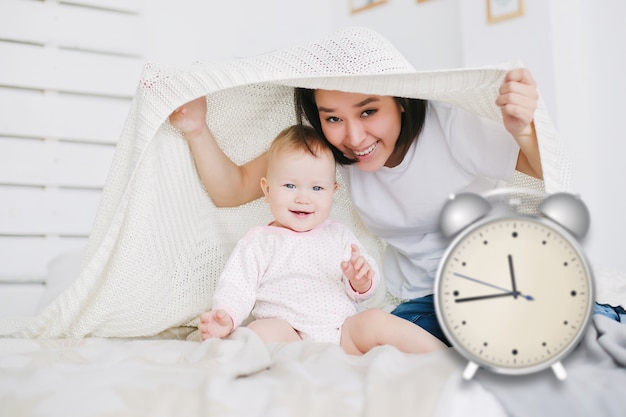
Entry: h=11 m=43 s=48
